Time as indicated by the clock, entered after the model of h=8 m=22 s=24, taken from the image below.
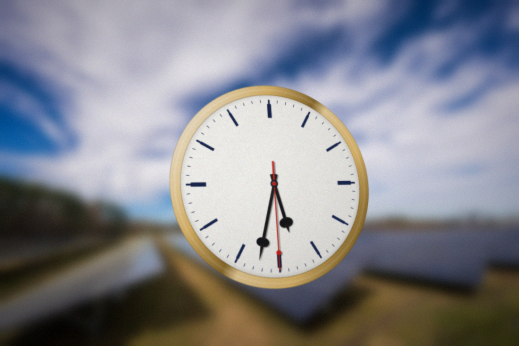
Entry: h=5 m=32 s=30
